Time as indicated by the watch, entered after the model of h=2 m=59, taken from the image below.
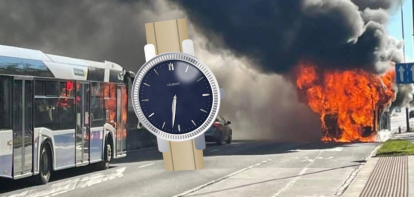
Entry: h=6 m=32
